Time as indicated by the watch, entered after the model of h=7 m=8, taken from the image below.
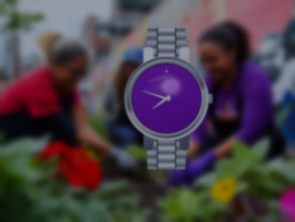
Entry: h=7 m=48
